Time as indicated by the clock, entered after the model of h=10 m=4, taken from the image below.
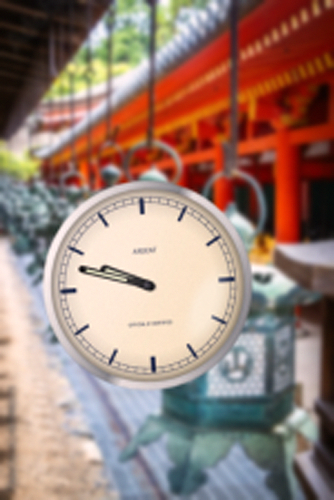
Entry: h=9 m=48
